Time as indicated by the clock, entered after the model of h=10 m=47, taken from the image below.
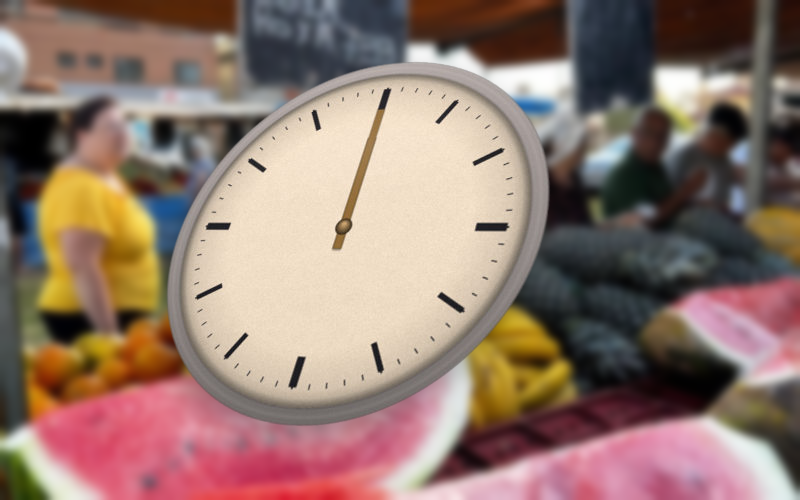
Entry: h=12 m=0
